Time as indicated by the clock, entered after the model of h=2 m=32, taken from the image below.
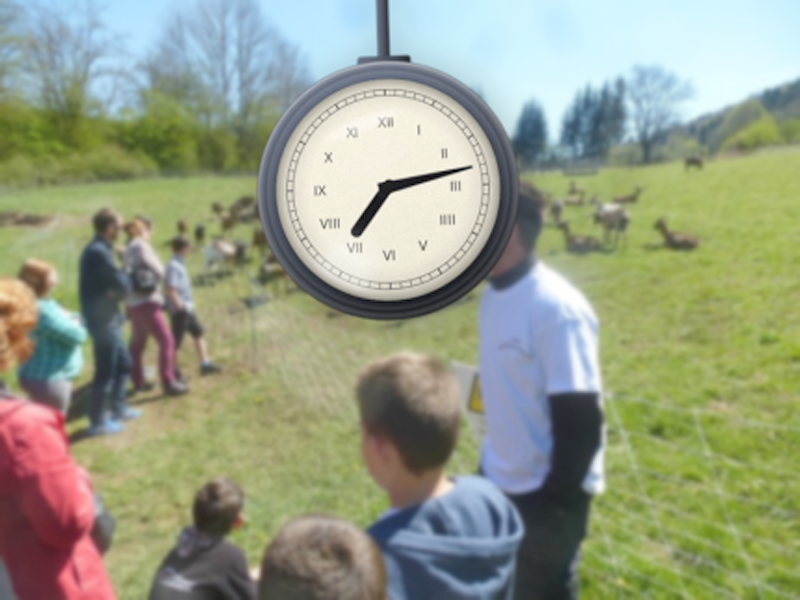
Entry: h=7 m=13
